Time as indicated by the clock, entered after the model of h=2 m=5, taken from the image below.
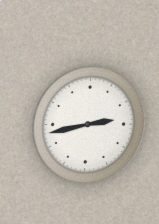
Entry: h=2 m=43
